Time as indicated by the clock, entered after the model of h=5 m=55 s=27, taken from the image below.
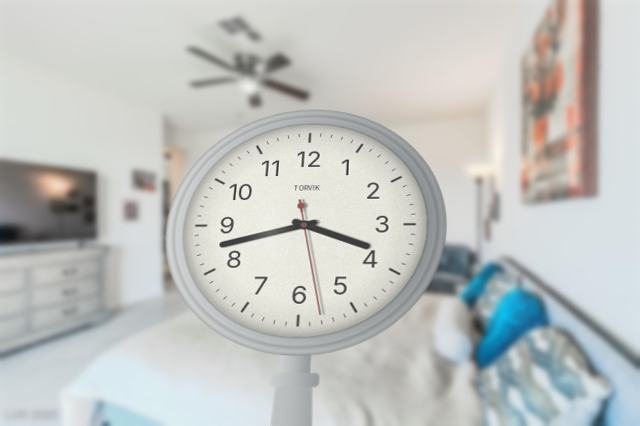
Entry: h=3 m=42 s=28
